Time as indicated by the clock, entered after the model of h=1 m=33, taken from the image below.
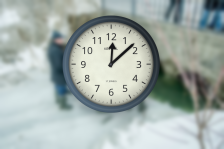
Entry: h=12 m=8
